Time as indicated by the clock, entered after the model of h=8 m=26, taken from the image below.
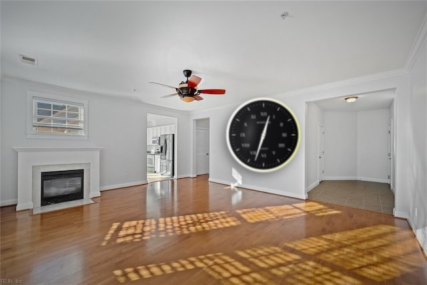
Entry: h=12 m=33
